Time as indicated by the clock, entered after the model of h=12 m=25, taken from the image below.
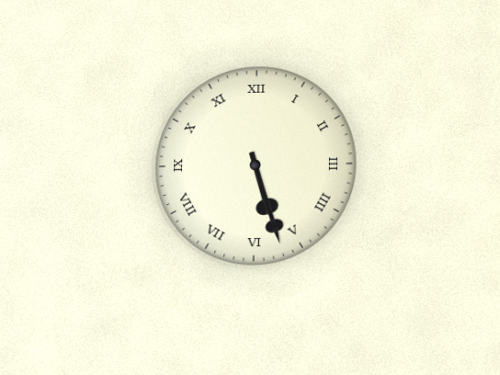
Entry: h=5 m=27
